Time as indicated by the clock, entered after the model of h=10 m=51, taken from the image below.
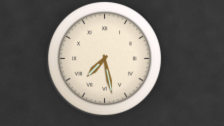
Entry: h=7 m=28
